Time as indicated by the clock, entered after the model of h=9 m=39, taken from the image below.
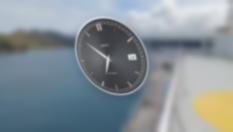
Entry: h=6 m=52
